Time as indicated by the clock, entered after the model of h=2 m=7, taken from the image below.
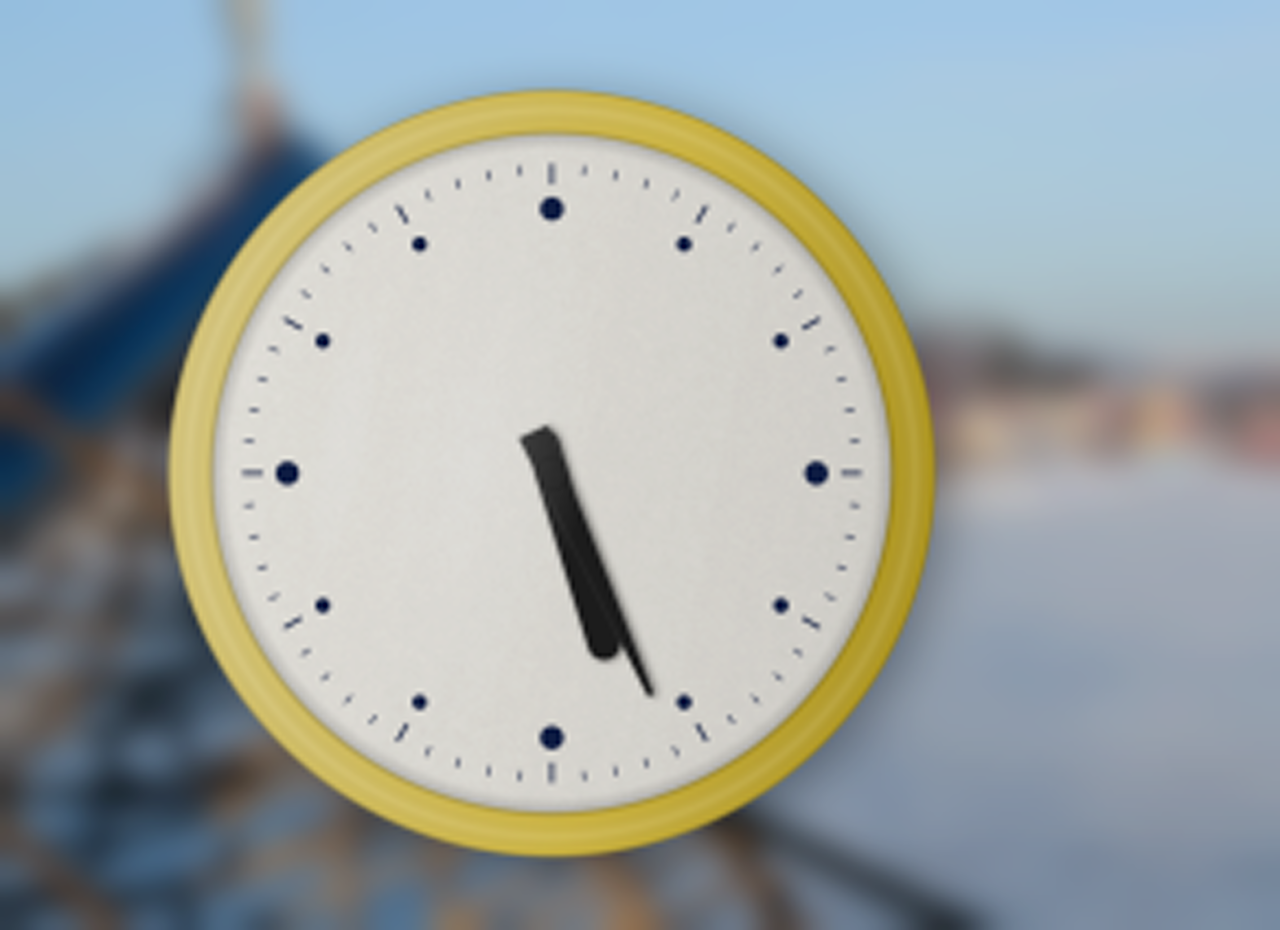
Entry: h=5 m=26
